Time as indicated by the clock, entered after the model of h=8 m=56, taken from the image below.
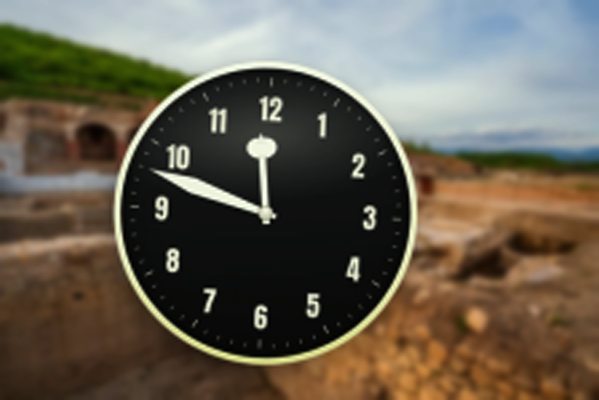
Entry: h=11 m=48
